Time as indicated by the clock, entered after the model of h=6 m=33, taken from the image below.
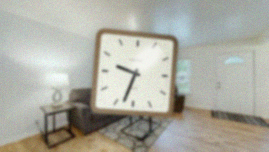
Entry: h=9 m=33
